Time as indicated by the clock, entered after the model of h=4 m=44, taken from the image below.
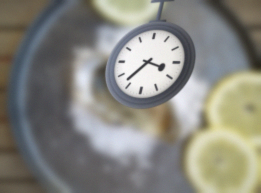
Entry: h=3 m=37
